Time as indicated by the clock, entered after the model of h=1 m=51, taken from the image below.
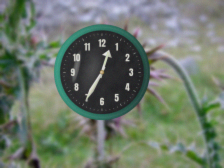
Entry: h=12 m=35
